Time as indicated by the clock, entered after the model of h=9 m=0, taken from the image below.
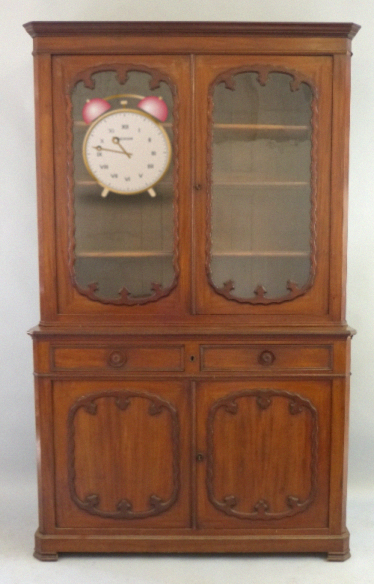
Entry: h=10 m=47
